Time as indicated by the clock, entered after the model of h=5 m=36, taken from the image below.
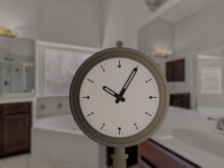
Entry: h=10 m=5
